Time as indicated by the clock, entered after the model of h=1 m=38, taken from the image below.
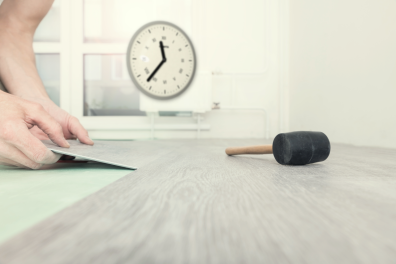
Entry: h=11 m=37
